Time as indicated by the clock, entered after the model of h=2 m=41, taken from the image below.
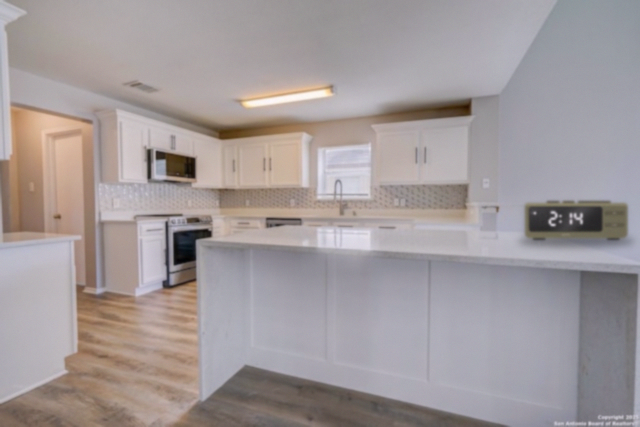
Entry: h=2 m=14
